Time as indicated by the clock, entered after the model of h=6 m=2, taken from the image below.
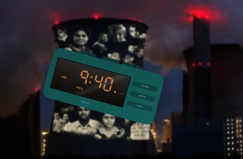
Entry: h=9 m=40
